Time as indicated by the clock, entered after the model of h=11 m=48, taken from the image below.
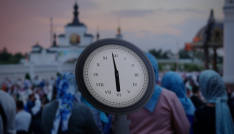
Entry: h=5 m=59
